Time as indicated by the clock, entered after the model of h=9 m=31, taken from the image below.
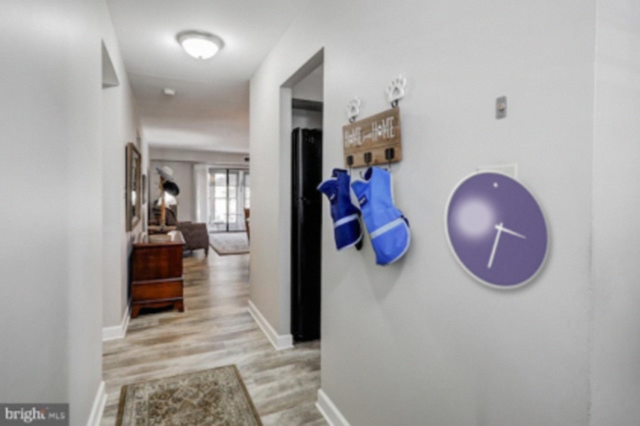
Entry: h=3 m=34
